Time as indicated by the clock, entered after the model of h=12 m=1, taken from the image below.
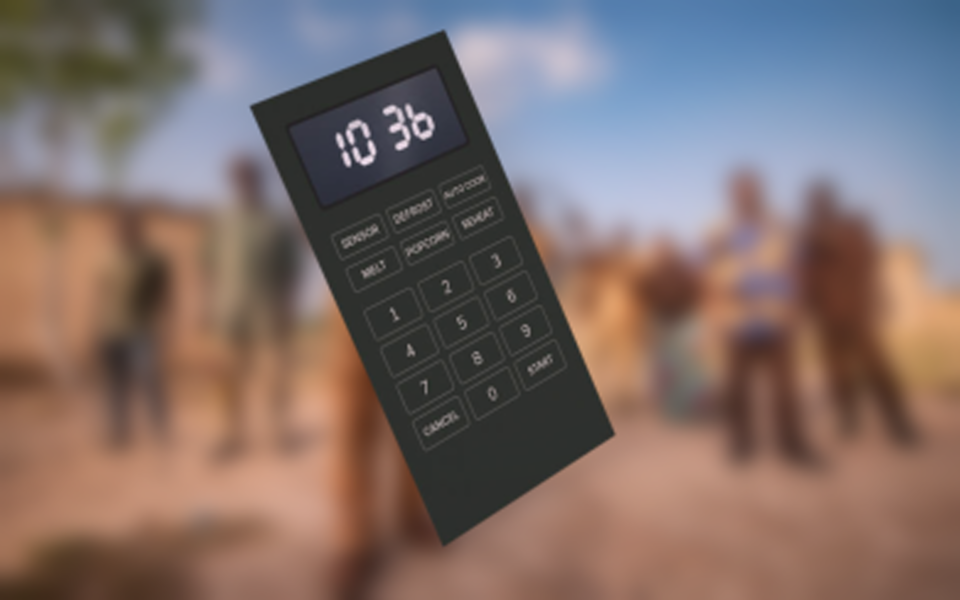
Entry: h=10 m=36
